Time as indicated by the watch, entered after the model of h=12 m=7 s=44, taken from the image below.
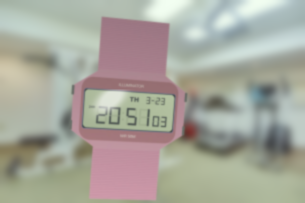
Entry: h=20 m=51 s=3
